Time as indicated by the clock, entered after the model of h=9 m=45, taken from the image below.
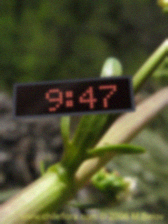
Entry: h=9 m=47
